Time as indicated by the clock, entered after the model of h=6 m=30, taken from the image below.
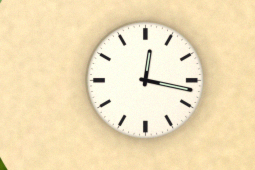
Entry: h=12 m=17
